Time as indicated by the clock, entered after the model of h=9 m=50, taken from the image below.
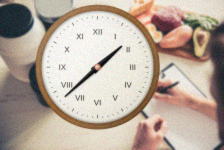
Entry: h=1 m=38
